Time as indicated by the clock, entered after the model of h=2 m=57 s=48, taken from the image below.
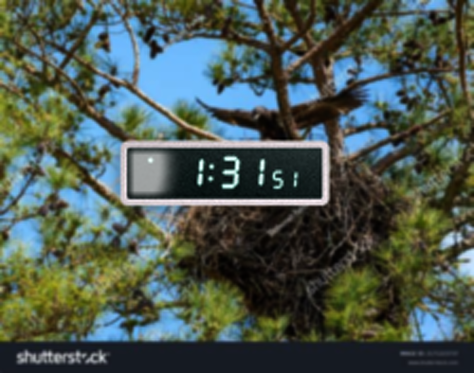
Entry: h=1 m=31 s=51
